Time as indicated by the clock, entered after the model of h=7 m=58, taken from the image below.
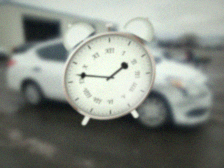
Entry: h=1 m=47
